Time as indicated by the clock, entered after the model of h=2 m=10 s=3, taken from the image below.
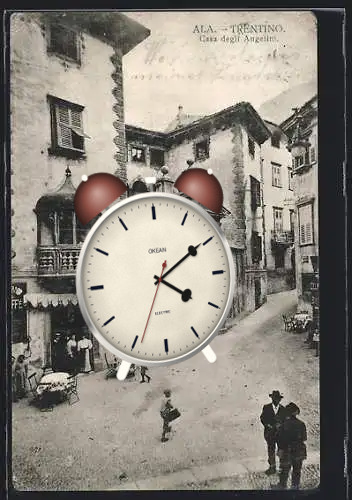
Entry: h=4 m=9 s=34
